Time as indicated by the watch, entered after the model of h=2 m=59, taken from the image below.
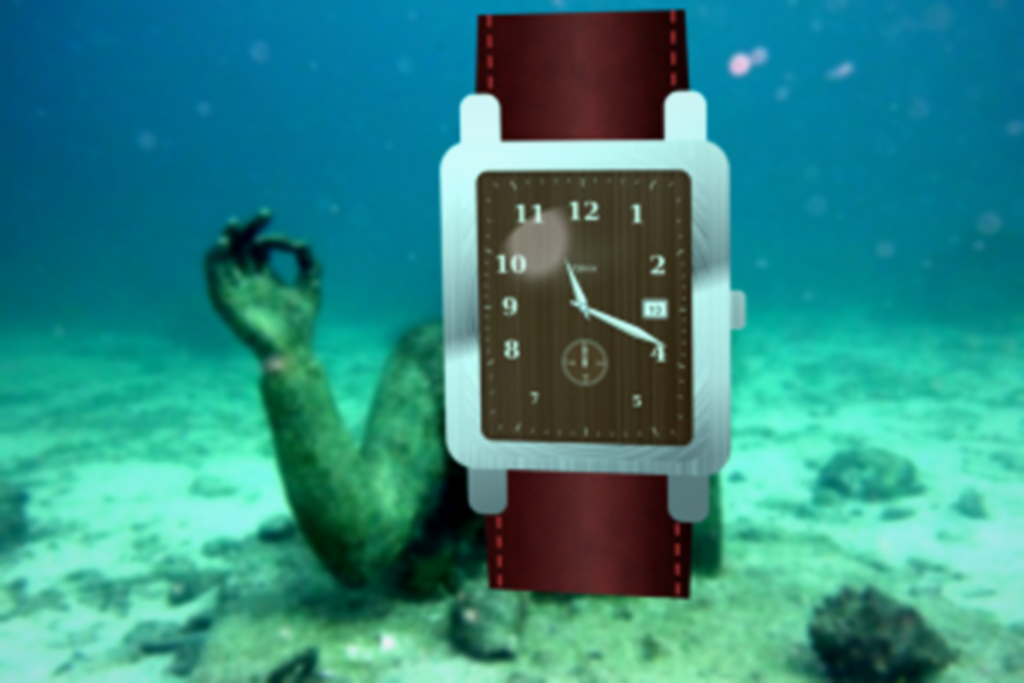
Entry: h=11 m=19
